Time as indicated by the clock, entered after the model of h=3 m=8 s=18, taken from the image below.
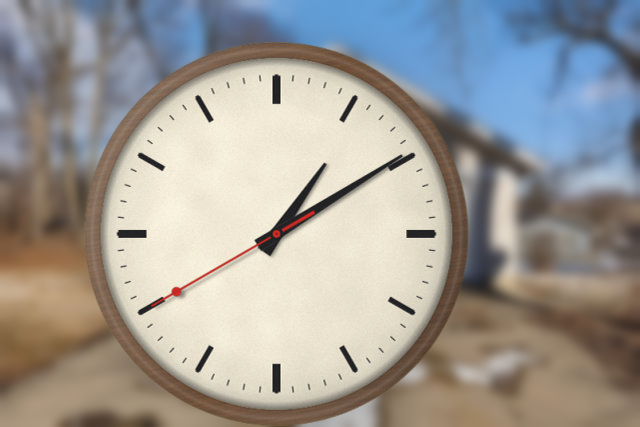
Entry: h=1 m=9 s=40
